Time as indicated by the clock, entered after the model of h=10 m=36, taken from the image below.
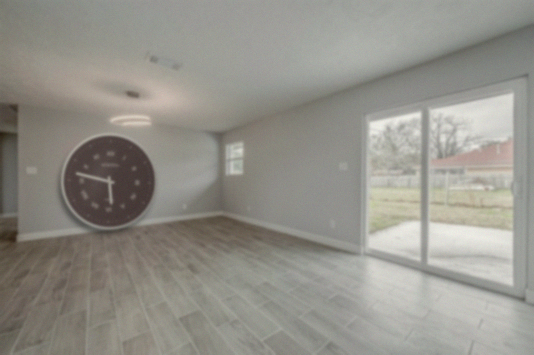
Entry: h=5 m=47
